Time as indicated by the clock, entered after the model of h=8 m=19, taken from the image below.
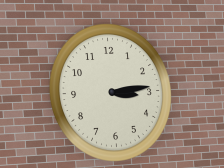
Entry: h=3 m=14
